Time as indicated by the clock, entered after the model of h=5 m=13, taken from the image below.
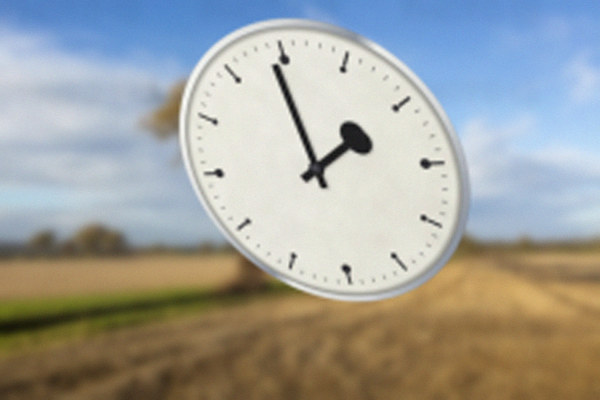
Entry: h=1 m=59
